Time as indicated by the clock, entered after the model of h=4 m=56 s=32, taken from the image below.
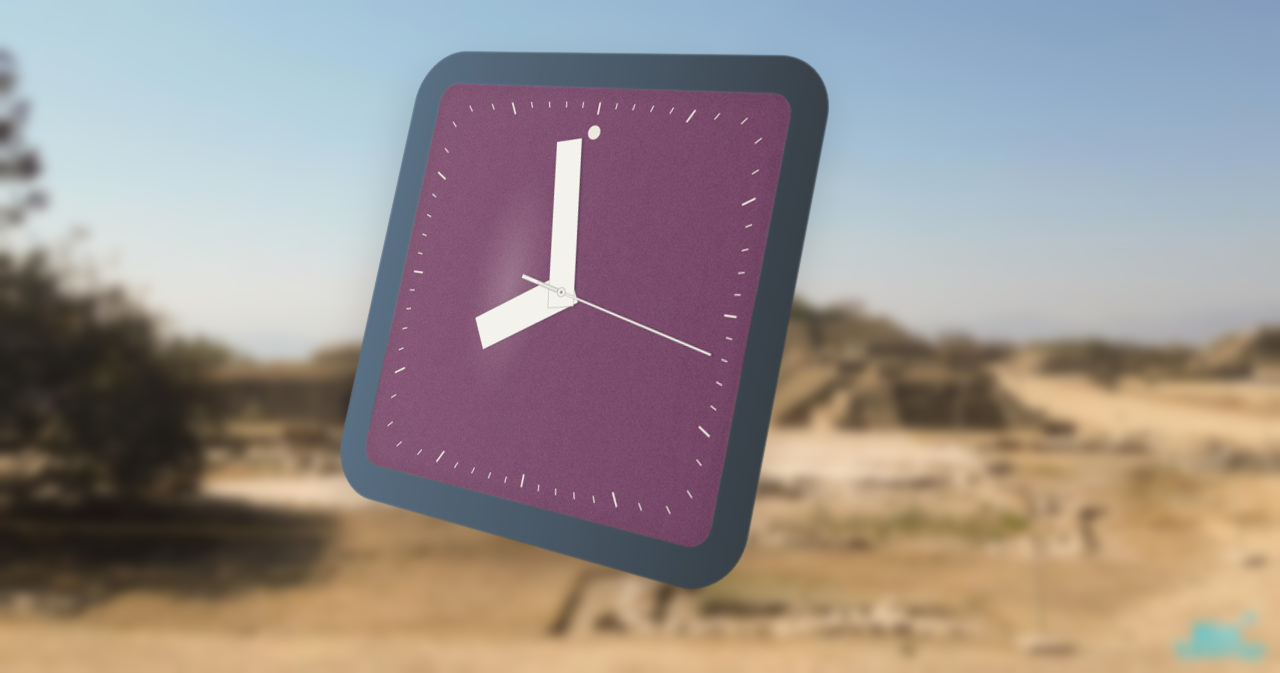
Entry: h=7 m=58 s=17
